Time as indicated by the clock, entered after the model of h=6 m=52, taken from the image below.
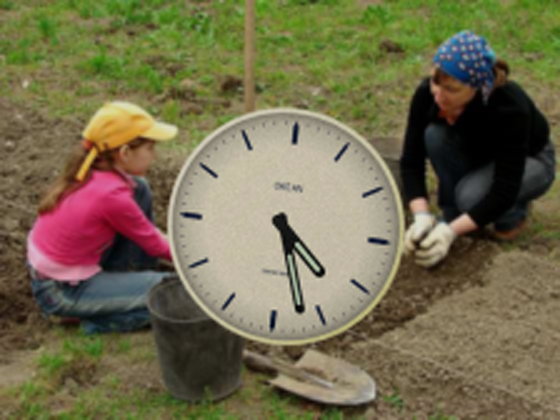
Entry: h=4 m=27
